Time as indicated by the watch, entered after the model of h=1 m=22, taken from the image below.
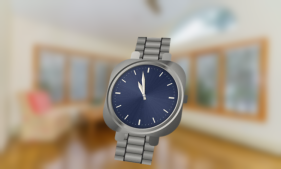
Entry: h=10 m=58
